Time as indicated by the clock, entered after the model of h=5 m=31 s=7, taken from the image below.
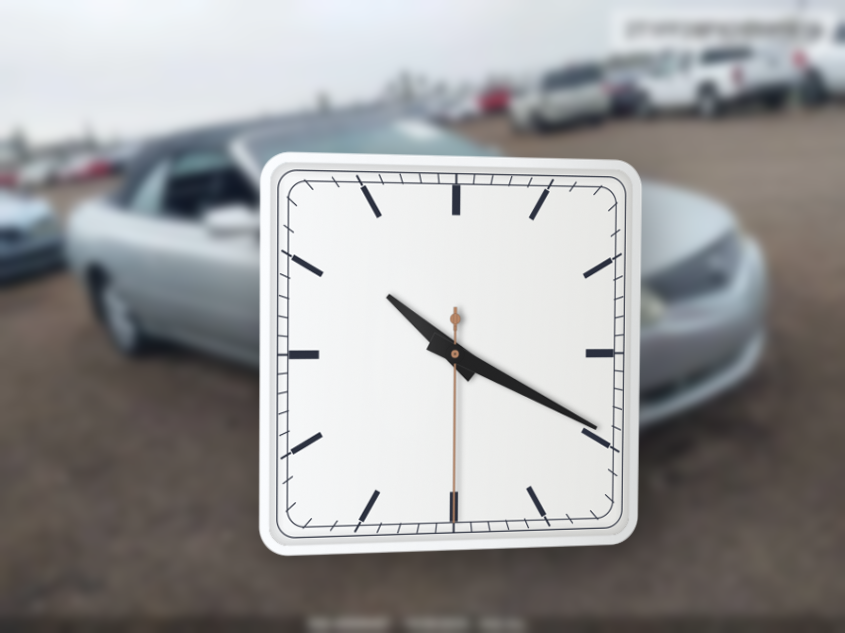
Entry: h=10 m=19 s=30
